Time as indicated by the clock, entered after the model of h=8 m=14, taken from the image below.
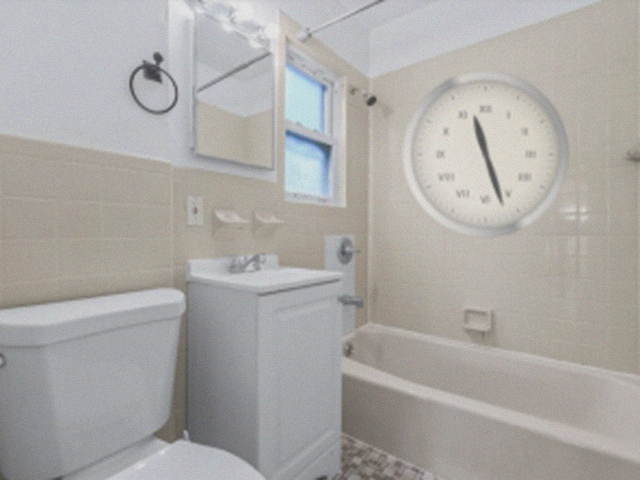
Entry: h=11 m=27
